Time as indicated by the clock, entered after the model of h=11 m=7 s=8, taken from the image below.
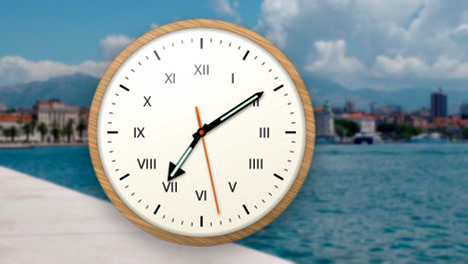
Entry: h=7 m=9 s=28
